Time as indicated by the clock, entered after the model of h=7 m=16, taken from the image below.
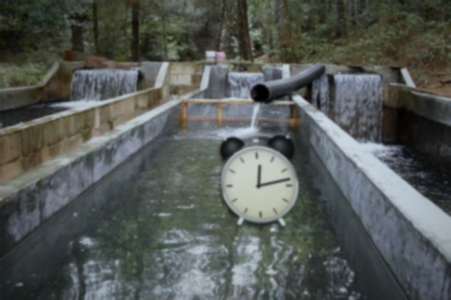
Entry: h=12 m=13
